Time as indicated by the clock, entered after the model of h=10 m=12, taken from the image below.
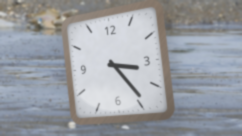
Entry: h=3 m=24
